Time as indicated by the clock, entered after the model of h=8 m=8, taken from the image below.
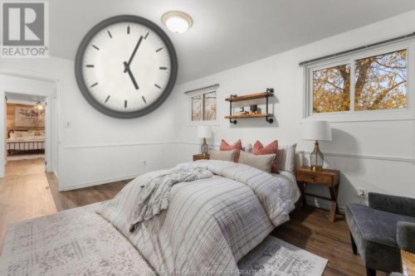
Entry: h=5 m=4
